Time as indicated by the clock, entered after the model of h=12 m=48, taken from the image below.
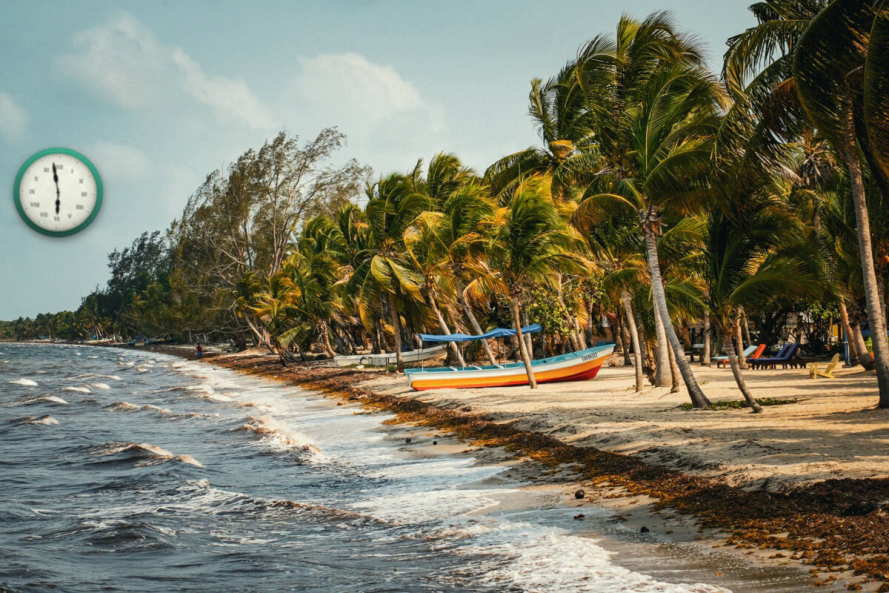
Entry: h=5 m=58
